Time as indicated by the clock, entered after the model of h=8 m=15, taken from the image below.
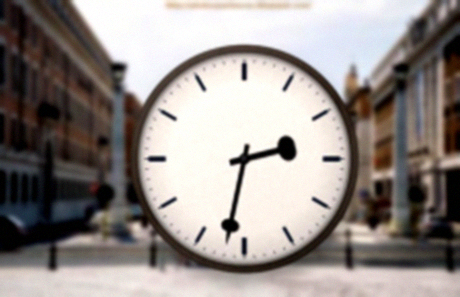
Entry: h=2 m=32
